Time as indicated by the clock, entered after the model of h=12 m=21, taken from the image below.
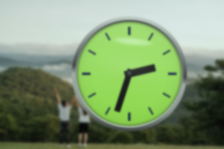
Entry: h=2 m=33
